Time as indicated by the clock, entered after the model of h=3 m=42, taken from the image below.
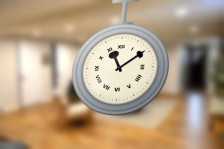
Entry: h=11 m=9
